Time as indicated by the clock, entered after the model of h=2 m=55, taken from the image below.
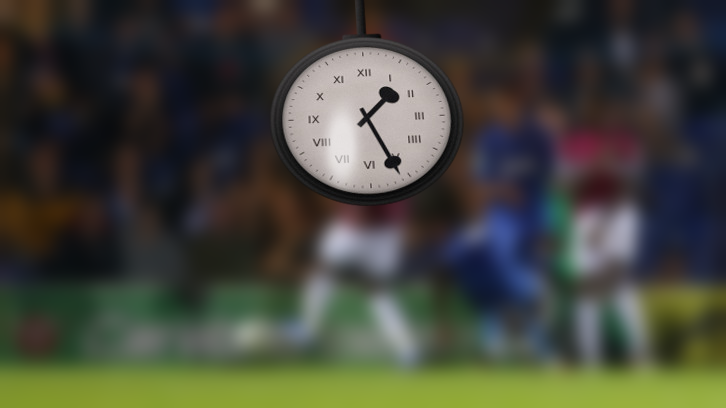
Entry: h=1 m=26
